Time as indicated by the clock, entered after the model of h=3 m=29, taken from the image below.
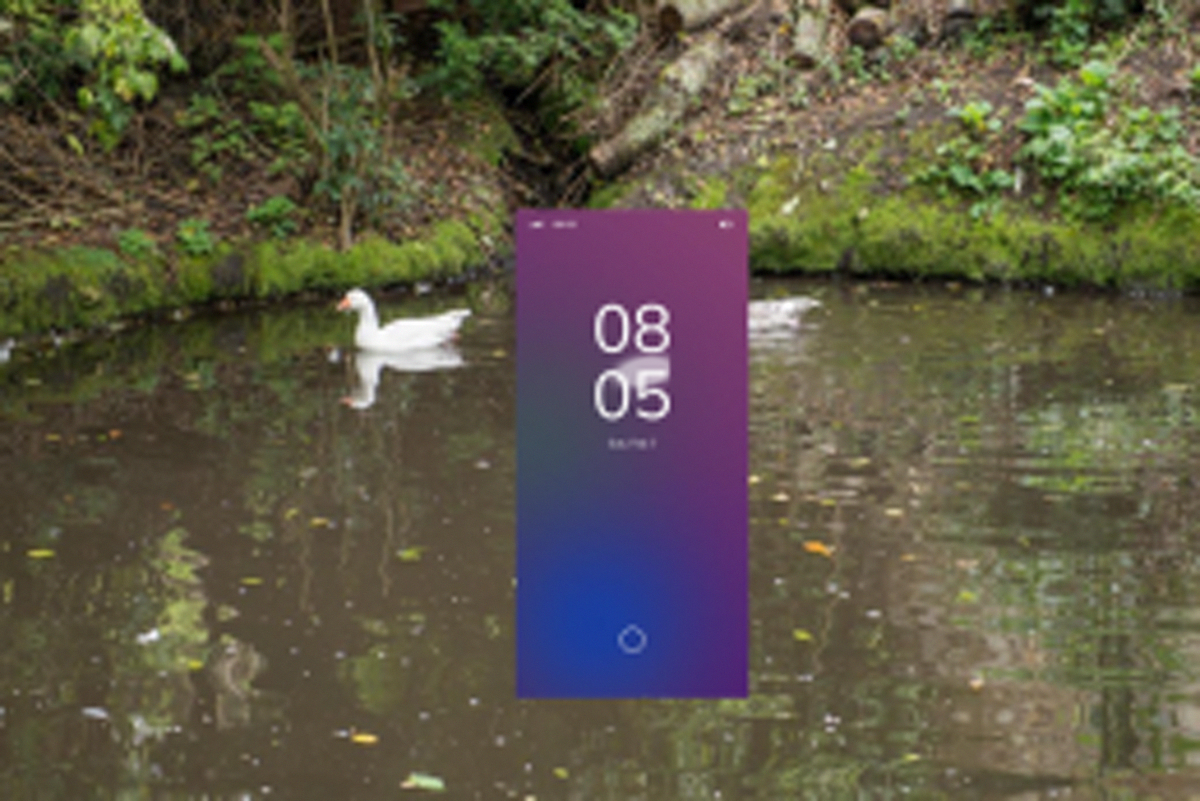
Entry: h=8 m=5
